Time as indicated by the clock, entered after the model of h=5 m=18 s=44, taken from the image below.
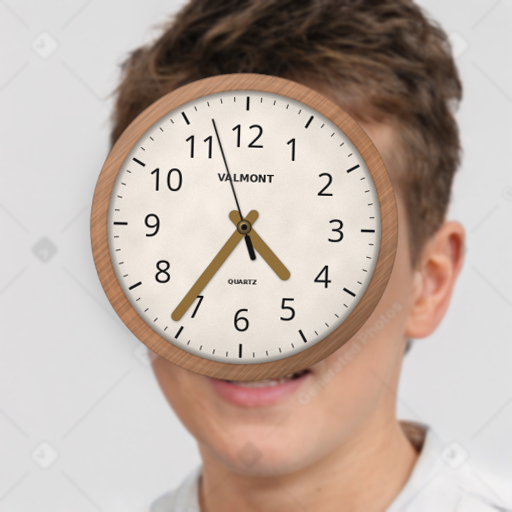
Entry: h=4 m=35 s=57
